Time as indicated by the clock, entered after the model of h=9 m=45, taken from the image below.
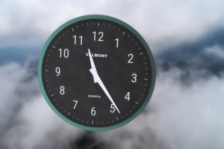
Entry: h=11 m=24
